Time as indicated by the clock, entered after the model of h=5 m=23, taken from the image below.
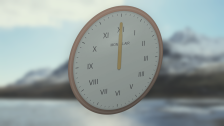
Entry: h=12 m=0
